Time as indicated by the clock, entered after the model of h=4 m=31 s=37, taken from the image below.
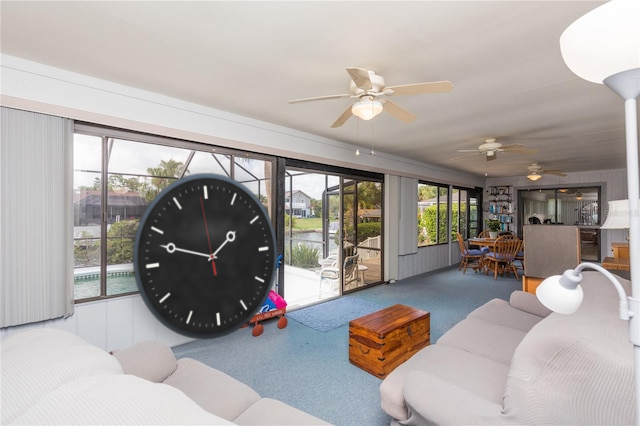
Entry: h=1 m=47 s=59
